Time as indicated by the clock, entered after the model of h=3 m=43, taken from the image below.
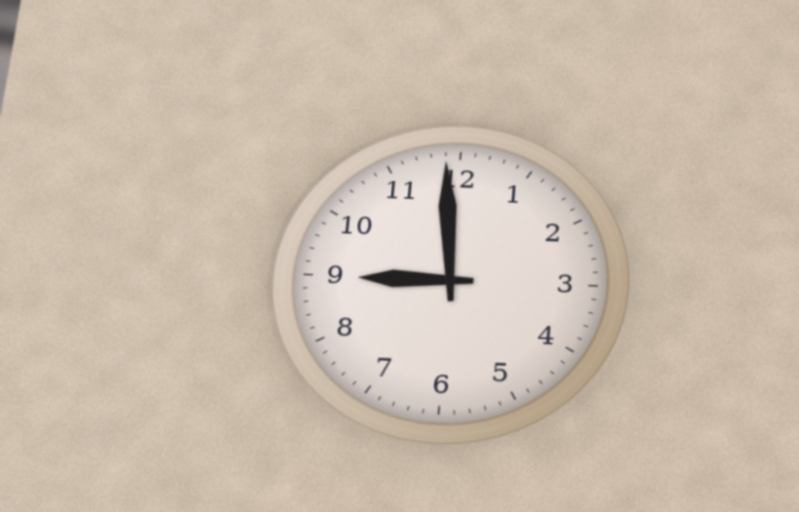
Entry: h=8 m=59
